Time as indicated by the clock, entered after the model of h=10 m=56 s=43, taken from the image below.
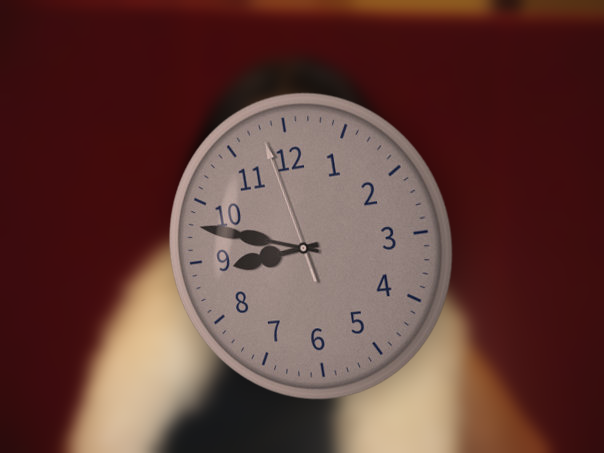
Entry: h=8 m=47 s=58
